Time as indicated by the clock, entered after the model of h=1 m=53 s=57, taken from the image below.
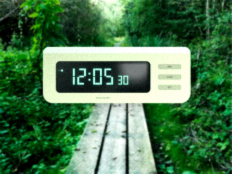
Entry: h=12 m=5 s=30
